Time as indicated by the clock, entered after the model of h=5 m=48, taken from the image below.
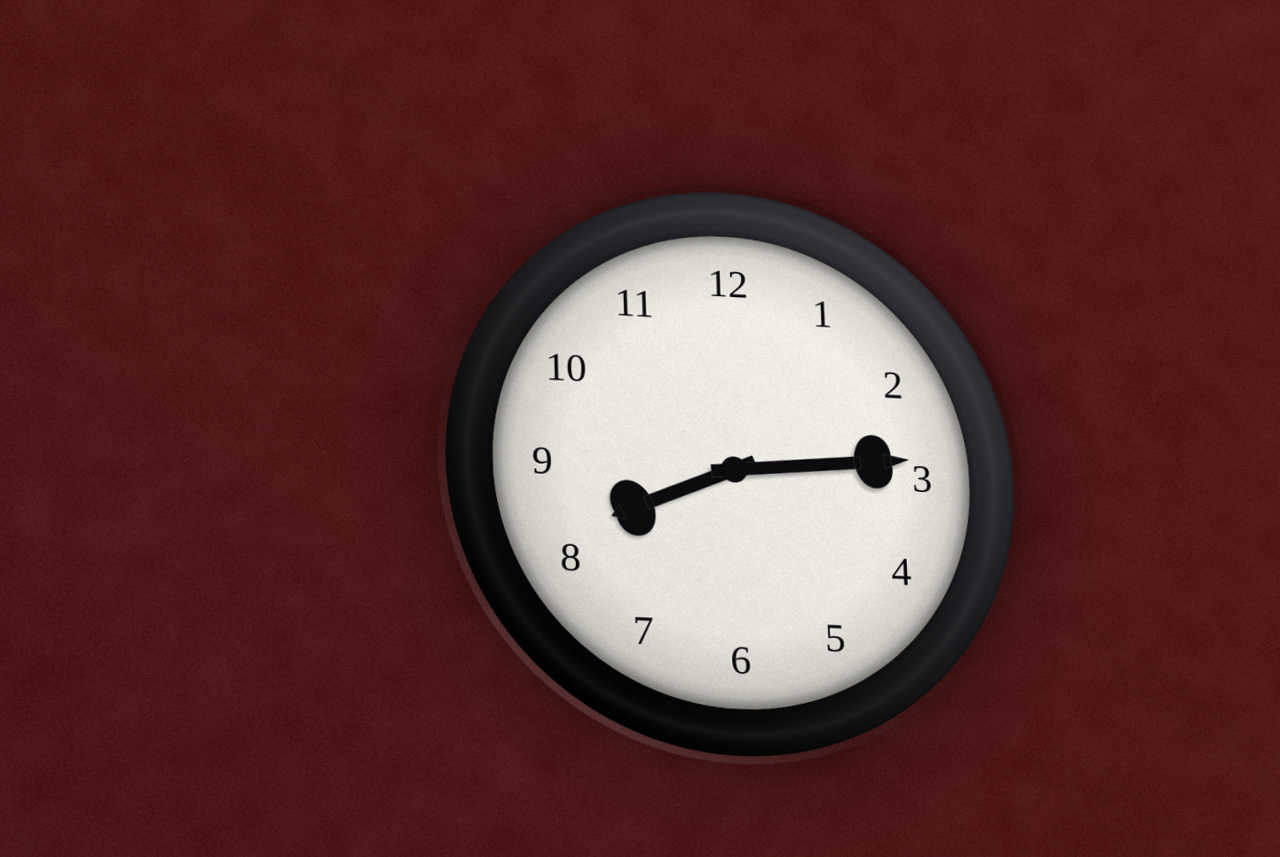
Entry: h=8 m=14
